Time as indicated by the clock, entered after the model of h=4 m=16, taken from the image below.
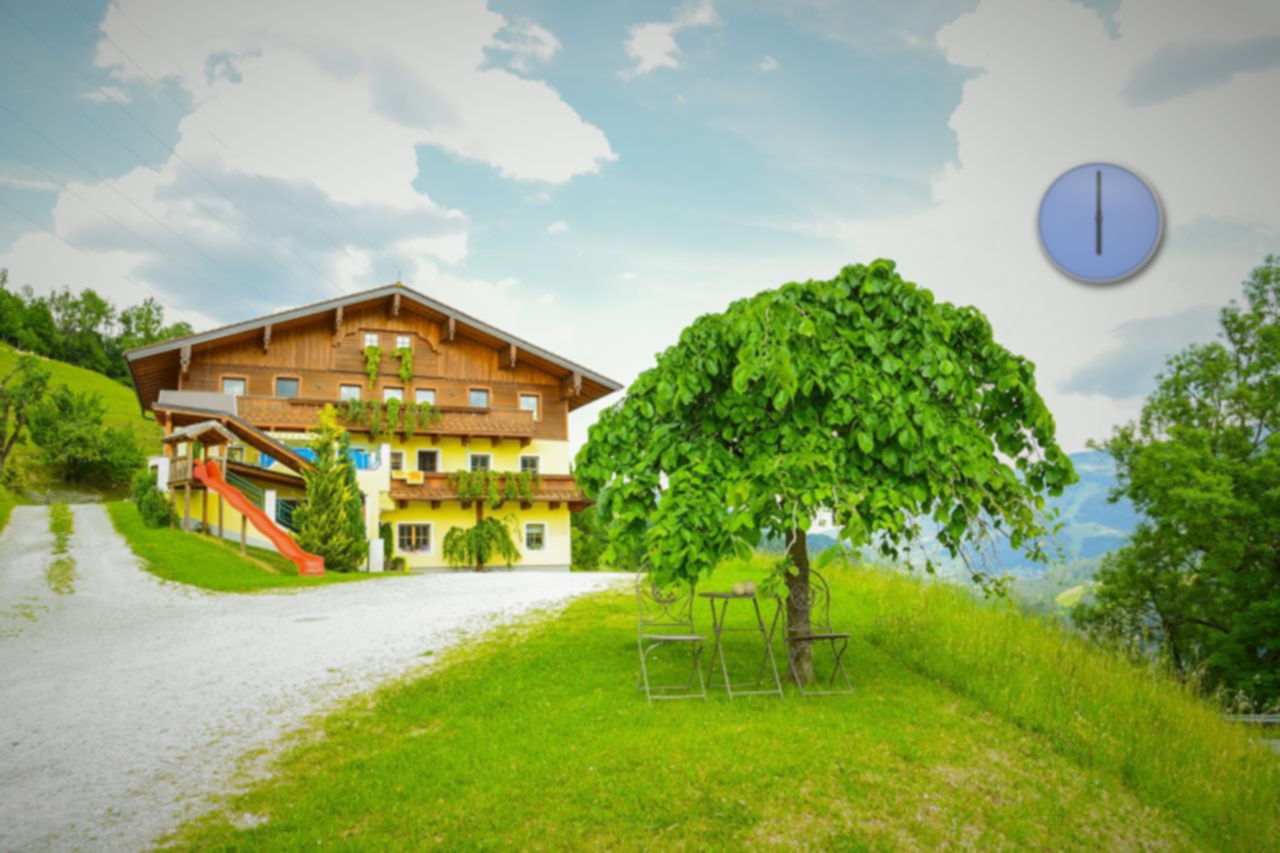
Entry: h=6 m=0
